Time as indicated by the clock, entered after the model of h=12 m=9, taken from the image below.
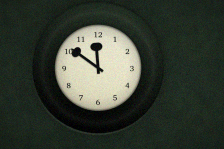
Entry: h=11 m=51
